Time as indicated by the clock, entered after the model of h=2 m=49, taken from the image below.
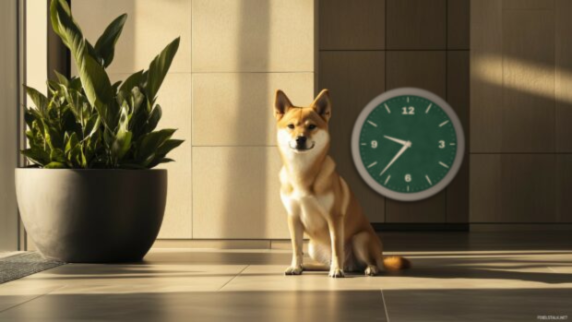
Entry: h=9 m=37
